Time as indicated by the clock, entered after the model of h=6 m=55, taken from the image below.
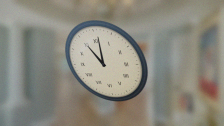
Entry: h=11 m=1
